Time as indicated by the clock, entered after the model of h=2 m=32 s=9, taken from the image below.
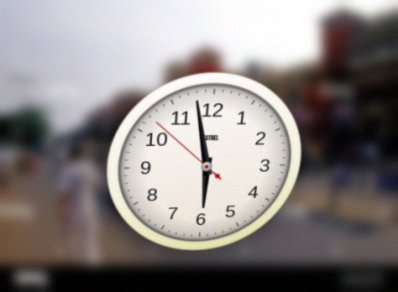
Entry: h=5 m=57 s=52
